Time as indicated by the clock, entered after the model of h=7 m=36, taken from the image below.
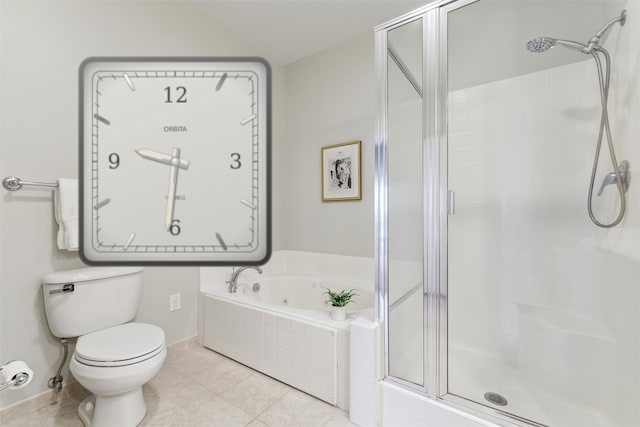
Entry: h=9 m=31
